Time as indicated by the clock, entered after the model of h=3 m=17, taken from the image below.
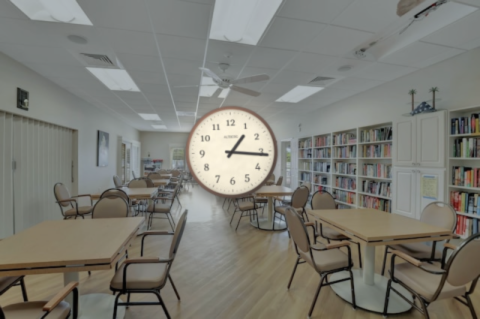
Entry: h=1 m=16
